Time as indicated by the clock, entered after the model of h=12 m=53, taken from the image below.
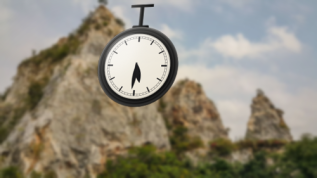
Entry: h=5 m=31
